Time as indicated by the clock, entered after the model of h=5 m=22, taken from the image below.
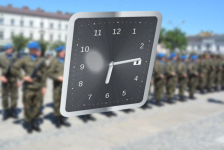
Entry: h=6 m=14
